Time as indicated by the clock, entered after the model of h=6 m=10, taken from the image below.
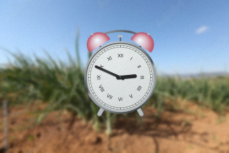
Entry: h=2 m=49
